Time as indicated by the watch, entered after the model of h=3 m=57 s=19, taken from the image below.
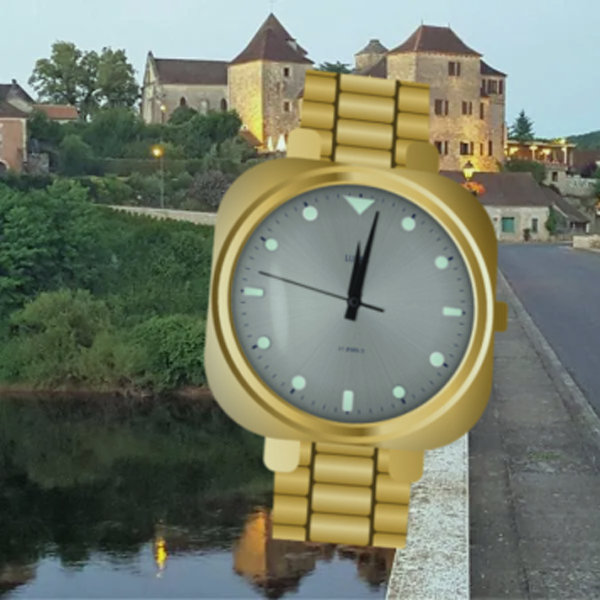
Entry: h=12 m=1 s=47
